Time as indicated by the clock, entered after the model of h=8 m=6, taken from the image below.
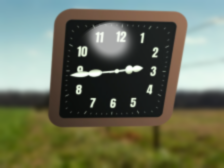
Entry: h=2 m=44
